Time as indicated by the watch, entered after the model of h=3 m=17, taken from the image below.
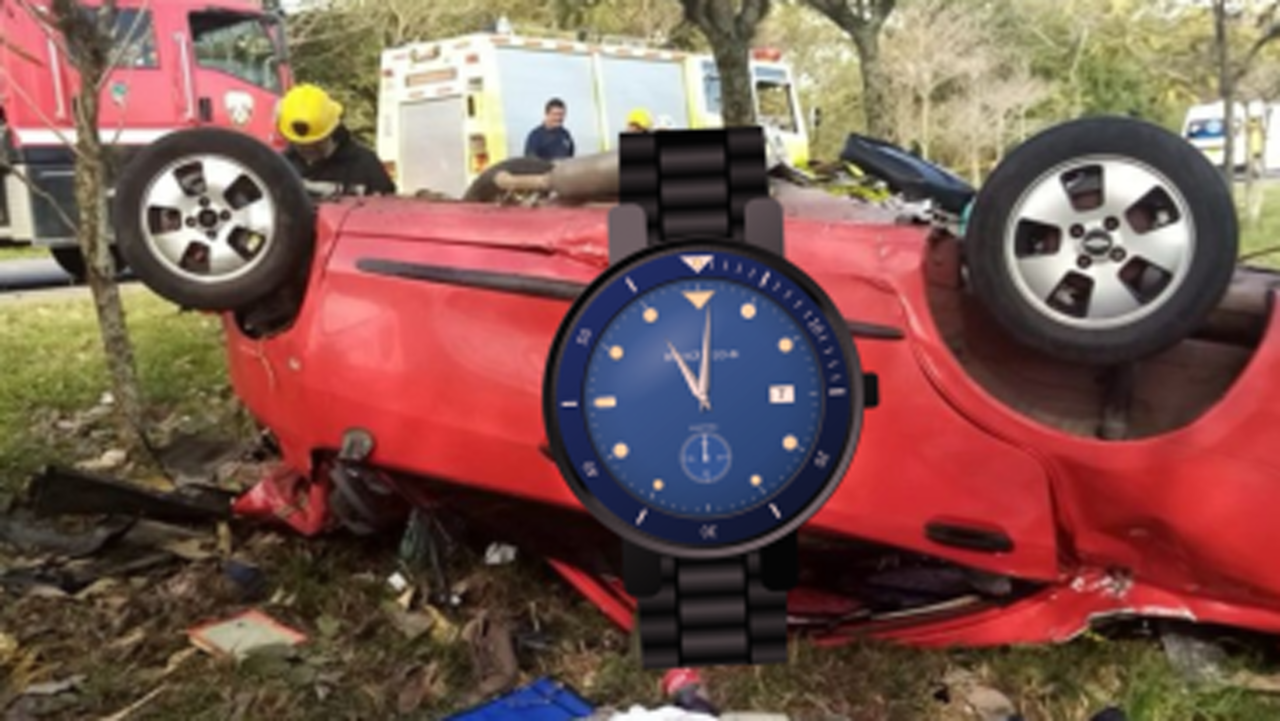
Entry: h=11 m=1
